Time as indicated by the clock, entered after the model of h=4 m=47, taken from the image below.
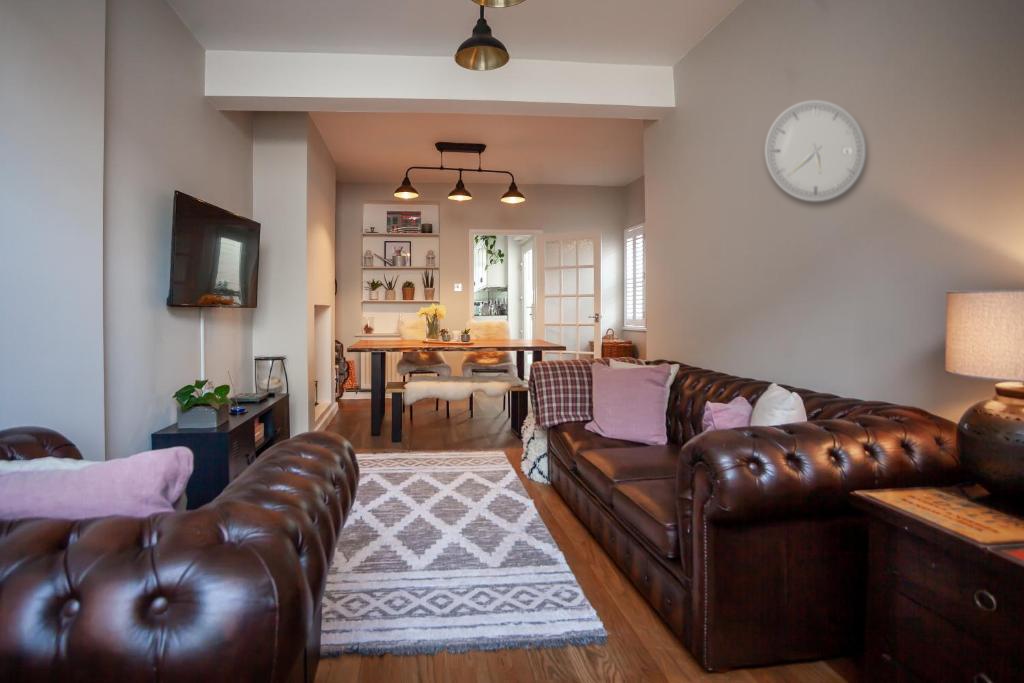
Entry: h=5 m=38
